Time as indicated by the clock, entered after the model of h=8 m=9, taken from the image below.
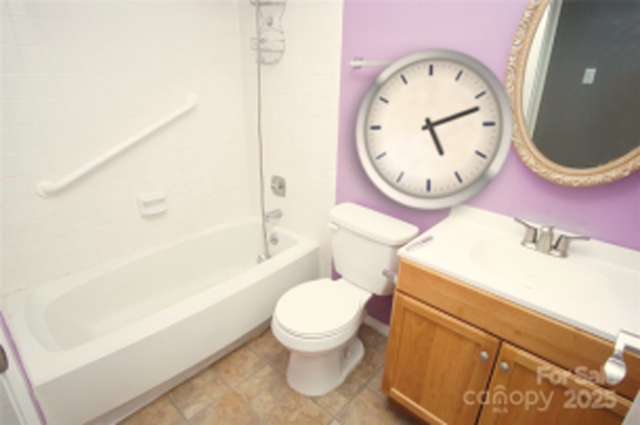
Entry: h=5 m=12
